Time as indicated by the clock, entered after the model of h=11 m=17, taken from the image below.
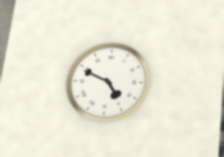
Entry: h=4 m=49
